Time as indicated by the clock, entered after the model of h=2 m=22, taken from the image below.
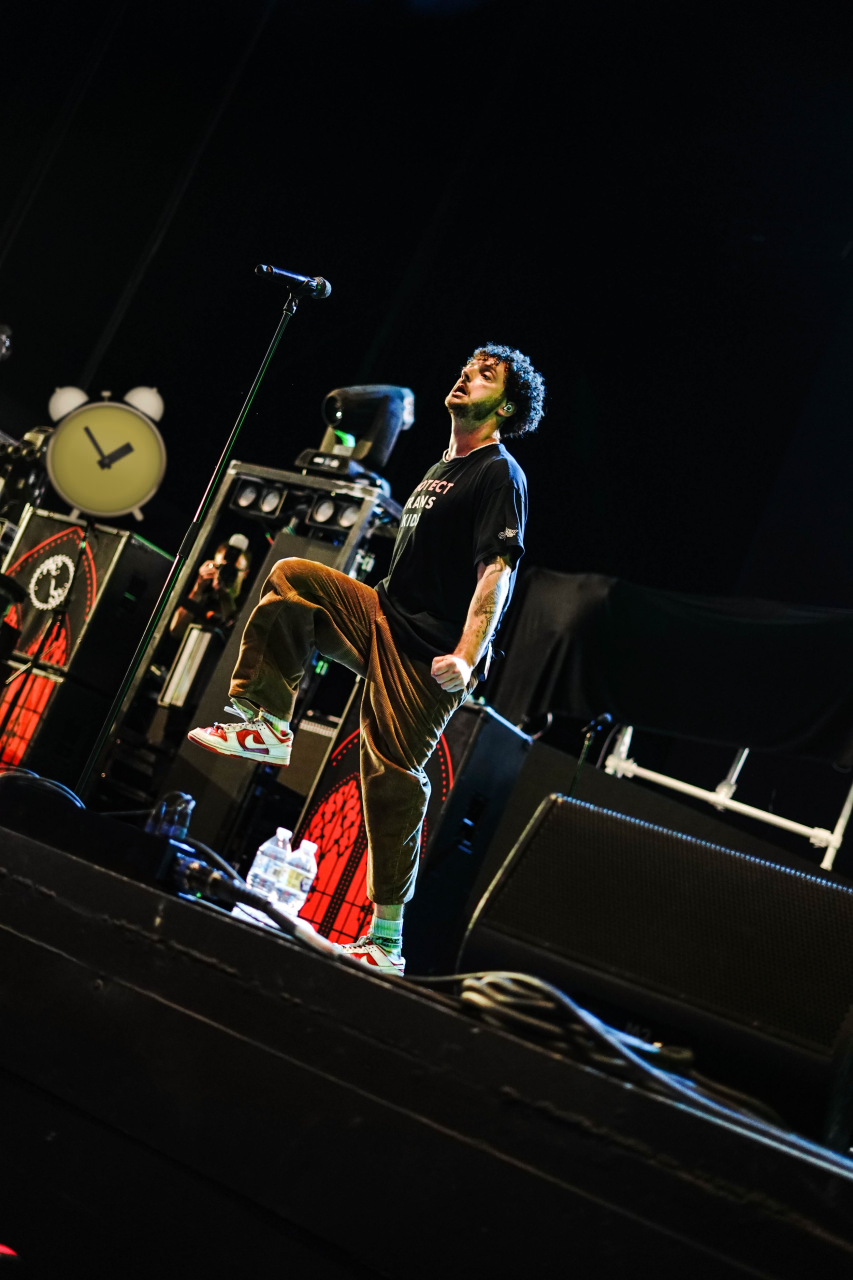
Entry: h=1 m=55
